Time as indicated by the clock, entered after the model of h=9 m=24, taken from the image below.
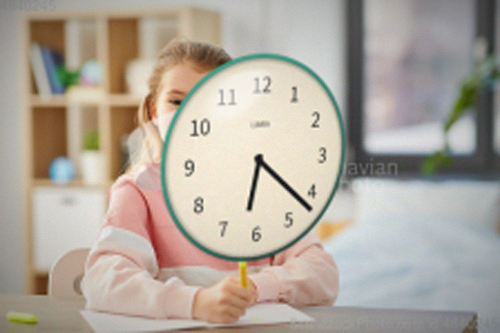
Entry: h=6 m=22
